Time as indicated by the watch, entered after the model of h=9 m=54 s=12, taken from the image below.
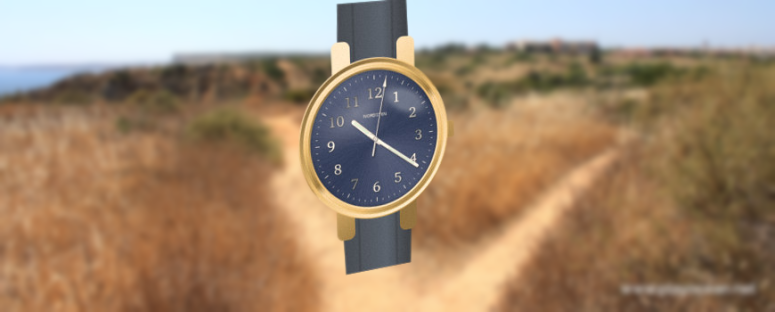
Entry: h=10 m=21 s=2
